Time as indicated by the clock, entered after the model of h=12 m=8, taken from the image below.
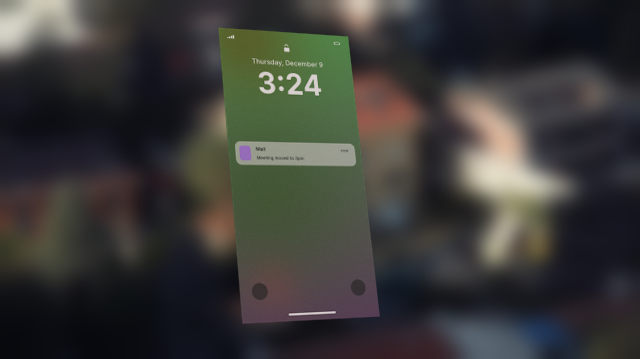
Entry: h=3 m=24
